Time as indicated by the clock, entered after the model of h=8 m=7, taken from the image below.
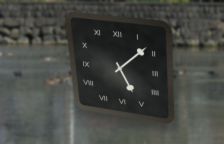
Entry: h=5 m=8
